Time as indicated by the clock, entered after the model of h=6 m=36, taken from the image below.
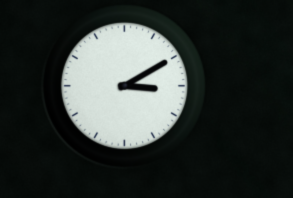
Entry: h=3 m=10
